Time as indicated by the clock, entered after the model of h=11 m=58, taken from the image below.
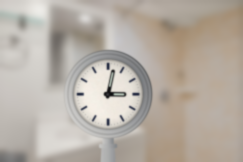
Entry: h=3 m=2
